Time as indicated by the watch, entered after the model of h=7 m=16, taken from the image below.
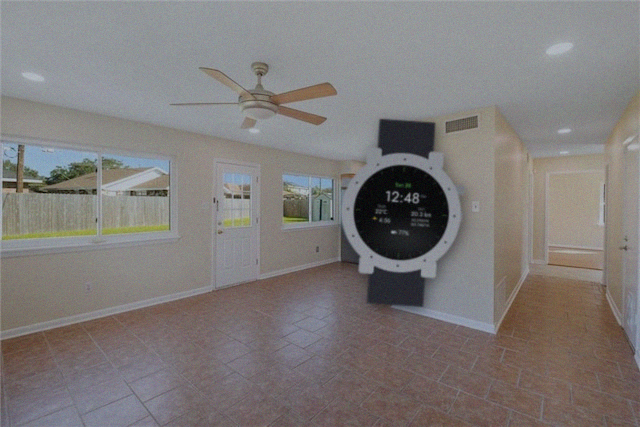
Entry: h=12 m=48
